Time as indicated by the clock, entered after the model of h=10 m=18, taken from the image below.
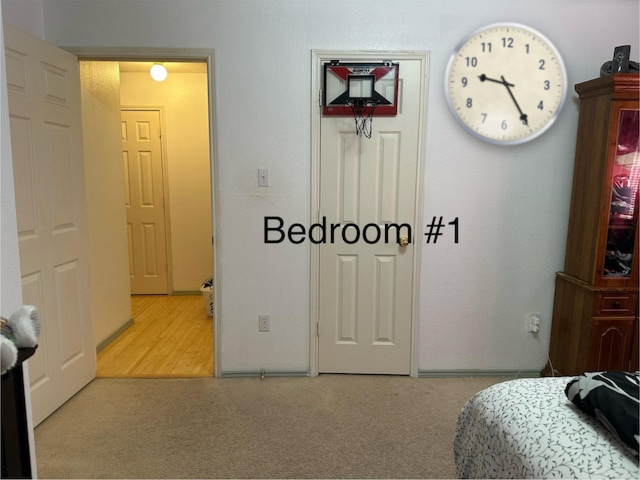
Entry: h=9 m=25
